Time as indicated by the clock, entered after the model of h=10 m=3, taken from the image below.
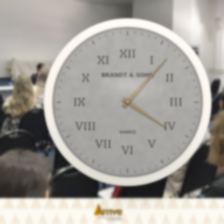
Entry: h=4 m=7
